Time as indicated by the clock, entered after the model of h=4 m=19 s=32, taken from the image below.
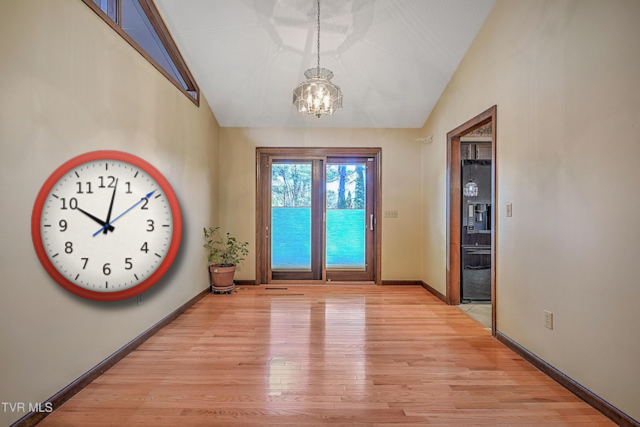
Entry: h=10 m=2 s=9
